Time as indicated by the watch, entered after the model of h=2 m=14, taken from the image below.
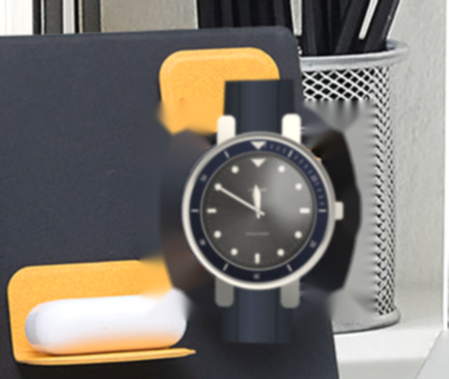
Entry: h=11 m=50
